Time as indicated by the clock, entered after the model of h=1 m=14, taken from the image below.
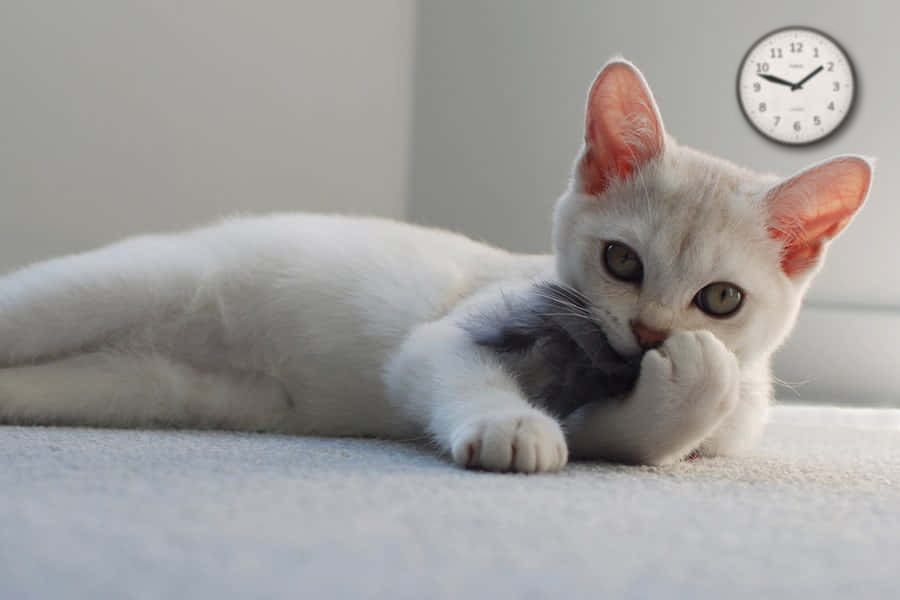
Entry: h=1 m=48
